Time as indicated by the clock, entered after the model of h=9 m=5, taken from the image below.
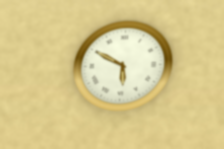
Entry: h=5 m=50
